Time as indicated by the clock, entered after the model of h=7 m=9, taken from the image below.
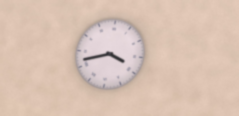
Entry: h=3 m=42
